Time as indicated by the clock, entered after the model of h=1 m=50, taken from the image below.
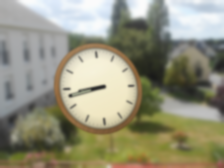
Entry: h=8 m=43
